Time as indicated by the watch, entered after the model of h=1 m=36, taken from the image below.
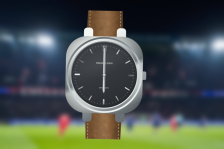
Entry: h=6 m=0
